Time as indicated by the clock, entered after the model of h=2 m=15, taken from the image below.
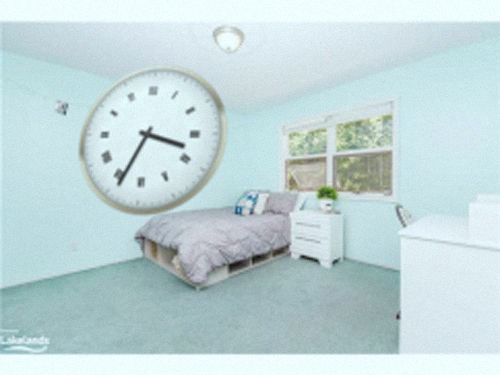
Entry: h=3 m=34
